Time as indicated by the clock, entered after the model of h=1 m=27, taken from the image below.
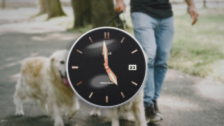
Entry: h=4 m=59
